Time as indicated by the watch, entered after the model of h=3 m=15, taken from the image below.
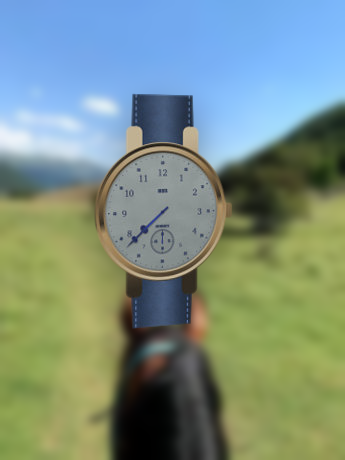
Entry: h=7 m=38
